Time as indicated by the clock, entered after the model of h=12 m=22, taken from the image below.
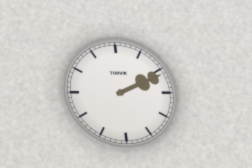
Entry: h=2 m=11
